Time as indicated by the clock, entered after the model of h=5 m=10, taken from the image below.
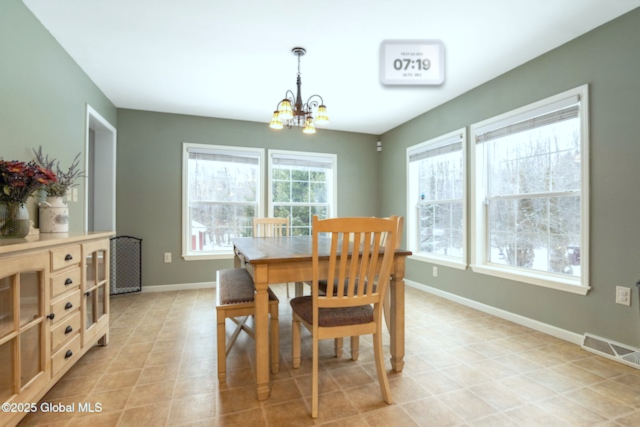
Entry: h=7 m=19
